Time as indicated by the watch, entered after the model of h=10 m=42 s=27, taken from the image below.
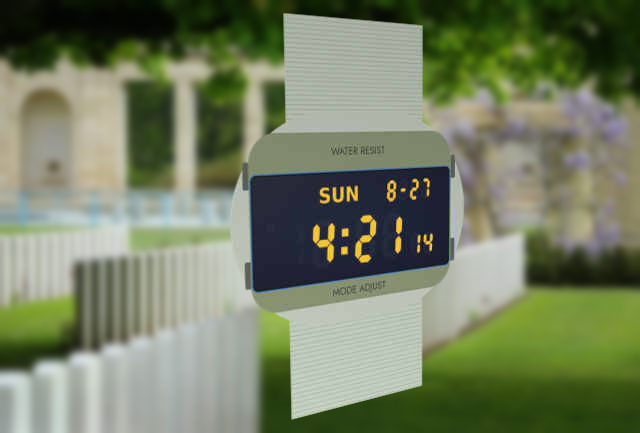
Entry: h=4 m=21 s=14
